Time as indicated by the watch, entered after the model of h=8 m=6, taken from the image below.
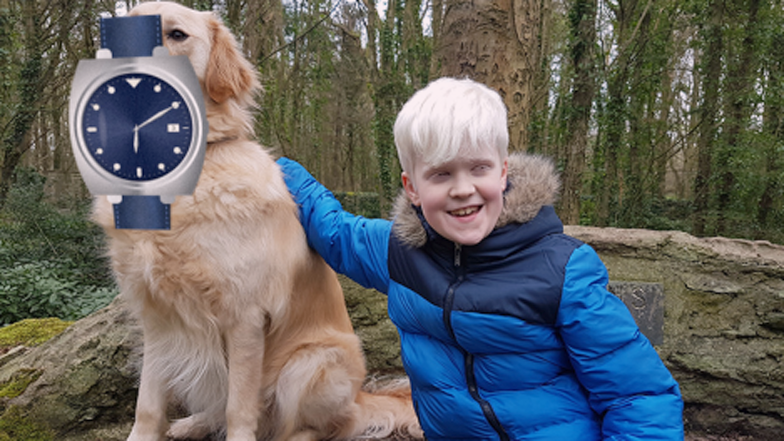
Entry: h=6 m=10
